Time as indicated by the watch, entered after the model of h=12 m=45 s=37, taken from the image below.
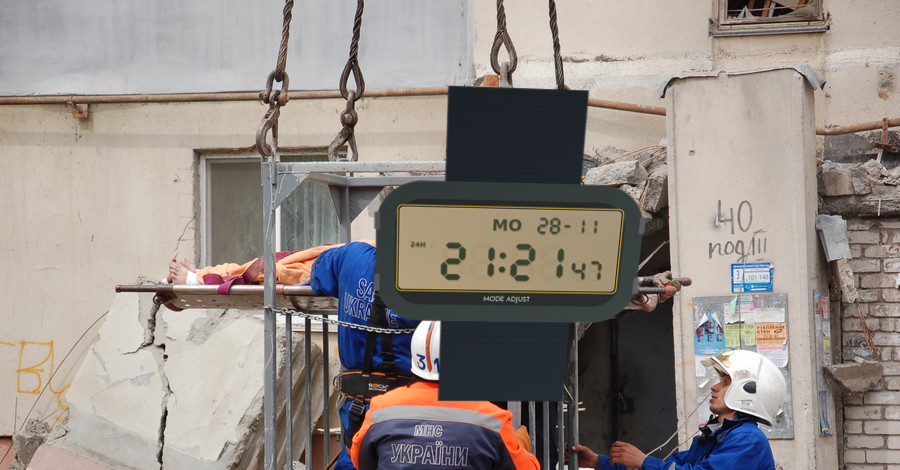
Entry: h=21 m=21 s=47
